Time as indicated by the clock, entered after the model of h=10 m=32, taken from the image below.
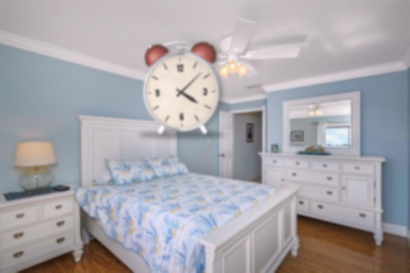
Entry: h=4 m=8
